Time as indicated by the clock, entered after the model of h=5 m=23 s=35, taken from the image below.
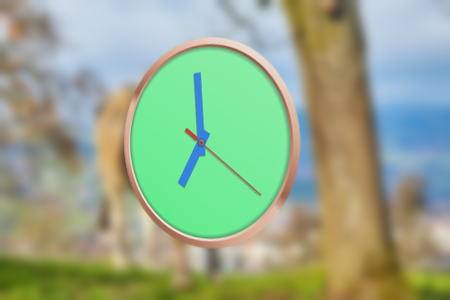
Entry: h=6 m=59 s=21
